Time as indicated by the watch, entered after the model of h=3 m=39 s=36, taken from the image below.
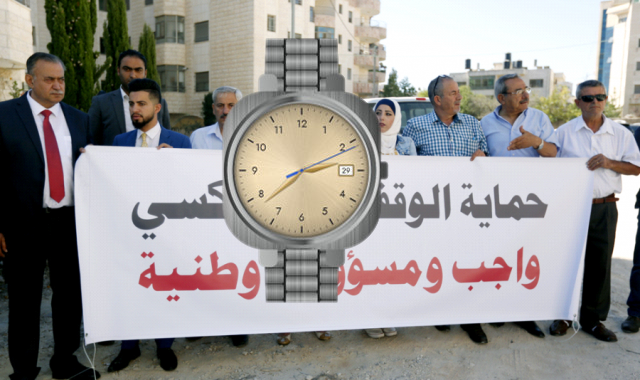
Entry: h=2 m=38 s=11
